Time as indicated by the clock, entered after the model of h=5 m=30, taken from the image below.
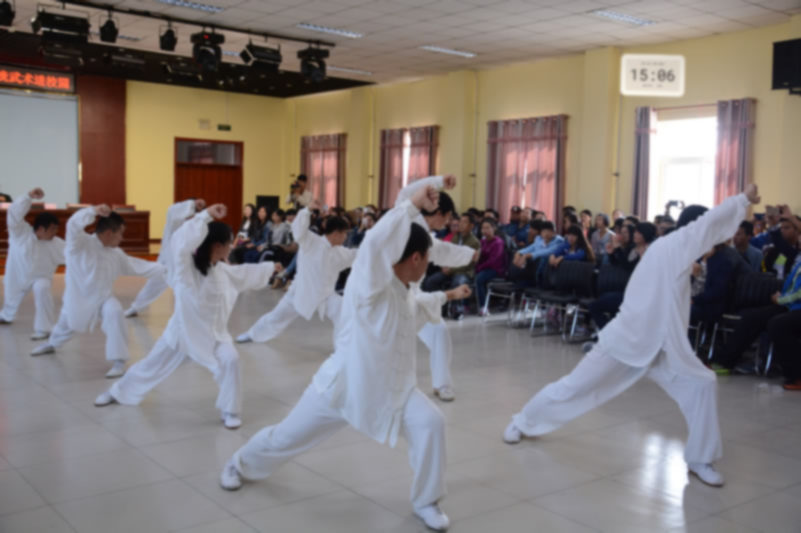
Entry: h=15 m=6
